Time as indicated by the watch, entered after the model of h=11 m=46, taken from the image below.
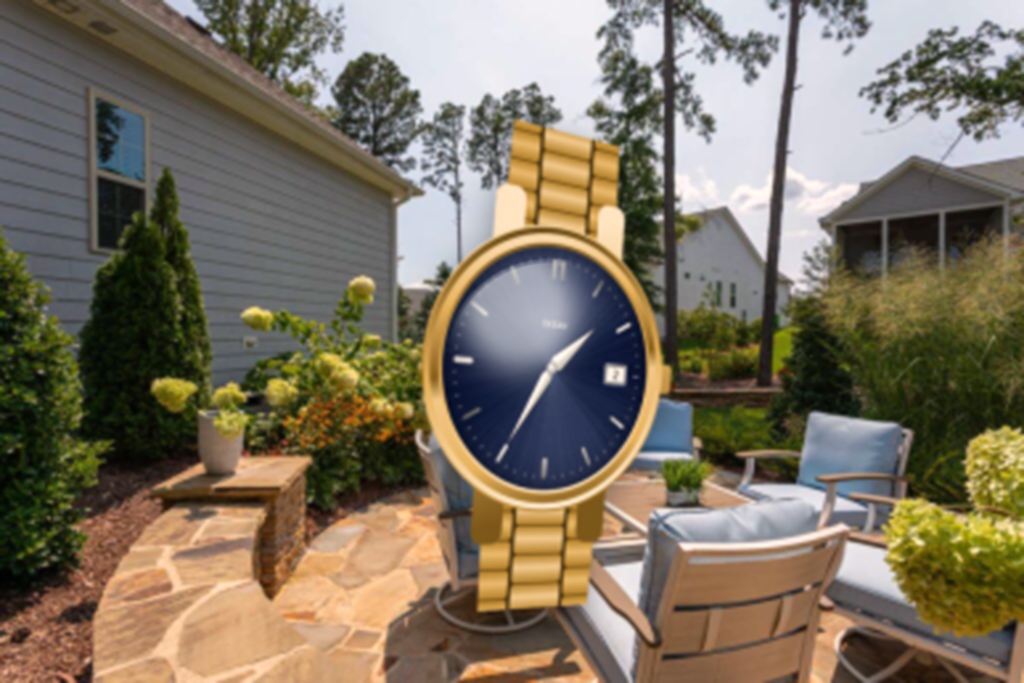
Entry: h=1 m=35
